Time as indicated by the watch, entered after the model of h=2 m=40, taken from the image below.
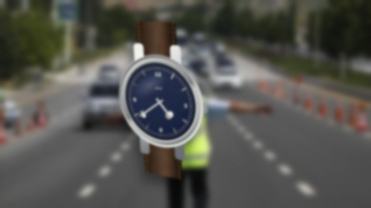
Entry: h=4 m=39
